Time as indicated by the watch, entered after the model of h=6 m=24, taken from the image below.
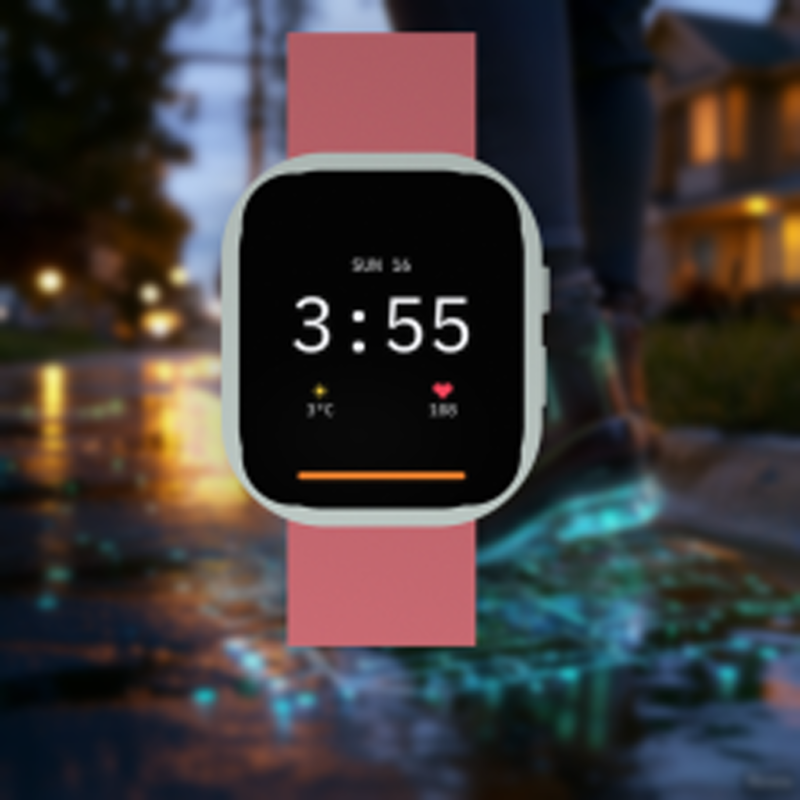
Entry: h=3 m=55
